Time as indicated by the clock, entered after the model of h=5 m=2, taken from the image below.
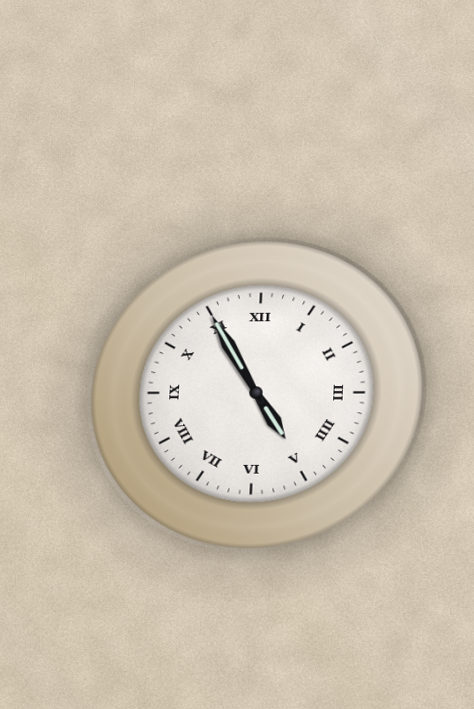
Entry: h=4 m=55
